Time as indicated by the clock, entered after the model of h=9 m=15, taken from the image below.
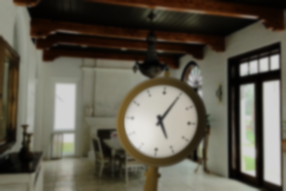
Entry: h=5 m=5
